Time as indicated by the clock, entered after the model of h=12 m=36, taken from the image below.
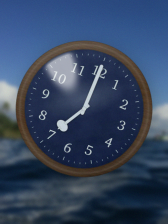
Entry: h=7 m=0
